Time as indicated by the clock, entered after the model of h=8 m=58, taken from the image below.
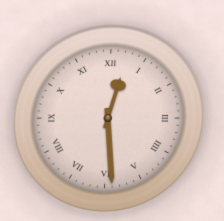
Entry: h=12 m=29
